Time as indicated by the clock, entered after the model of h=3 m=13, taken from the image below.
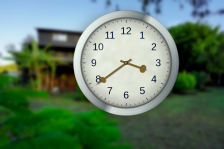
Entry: h=3 m=39
